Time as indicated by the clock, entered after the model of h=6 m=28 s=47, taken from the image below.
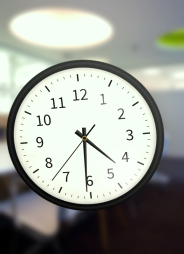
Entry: h=4 m=30 s=37
